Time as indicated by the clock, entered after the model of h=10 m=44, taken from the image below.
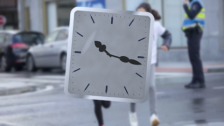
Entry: h=10 m=17
